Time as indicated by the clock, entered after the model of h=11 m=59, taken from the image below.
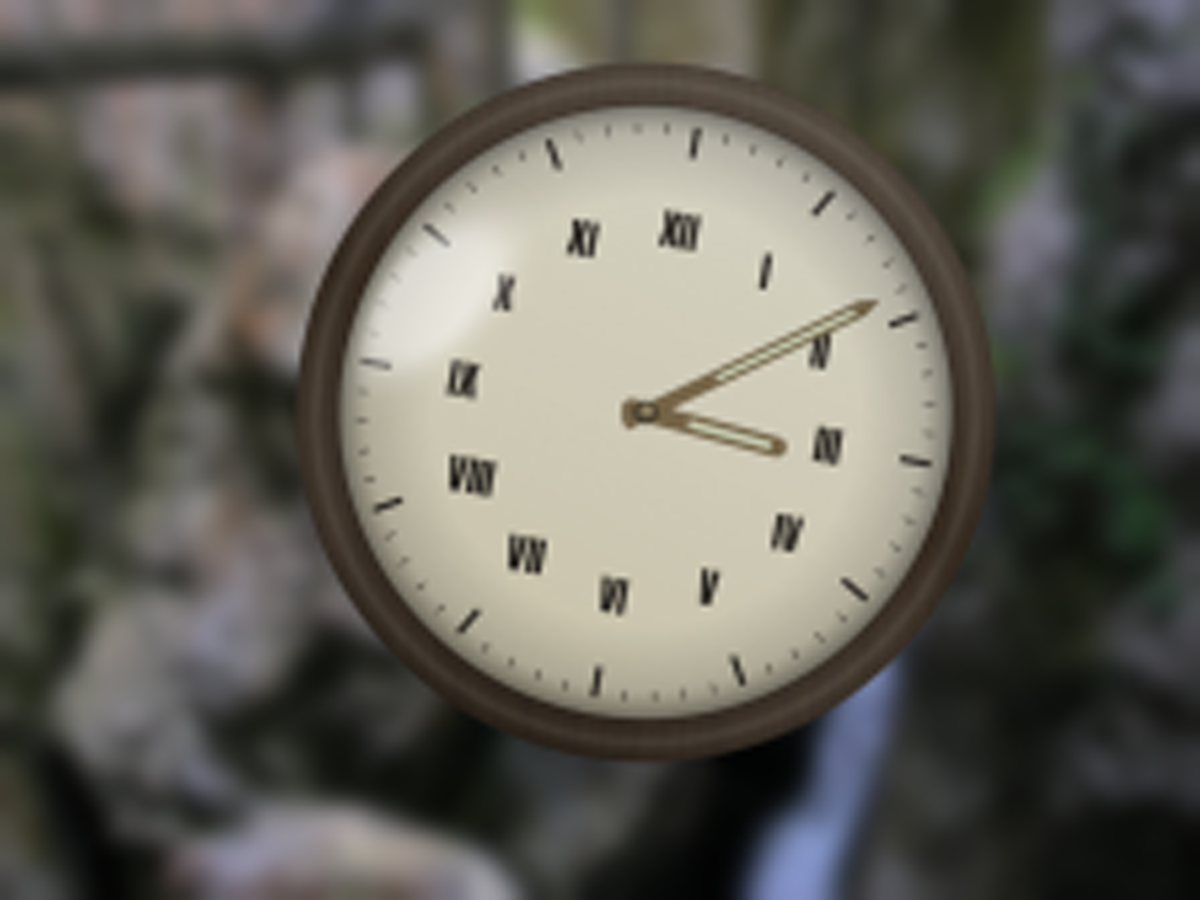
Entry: h=3 m=9
